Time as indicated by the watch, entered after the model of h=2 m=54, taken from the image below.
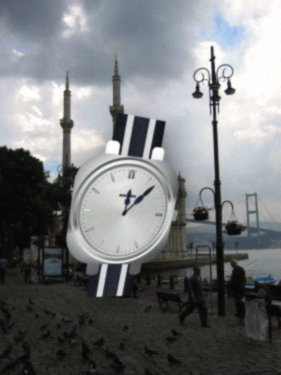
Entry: h=12 m=7
